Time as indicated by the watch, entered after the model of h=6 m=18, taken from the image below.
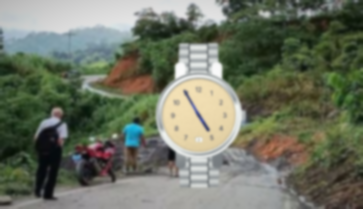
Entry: h=4 m=55
